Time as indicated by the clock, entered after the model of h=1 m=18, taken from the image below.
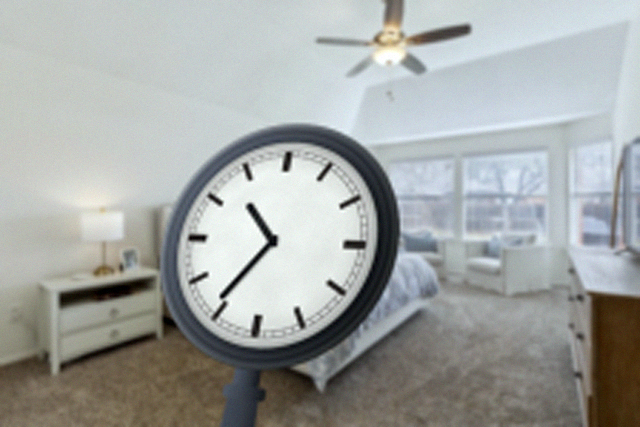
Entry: h=10 m=36
